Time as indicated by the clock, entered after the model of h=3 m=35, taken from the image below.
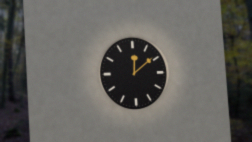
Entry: h=12 m=9
